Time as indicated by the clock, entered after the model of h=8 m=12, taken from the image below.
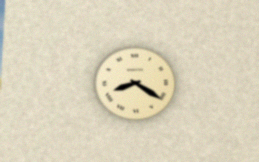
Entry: h=8 m=21
